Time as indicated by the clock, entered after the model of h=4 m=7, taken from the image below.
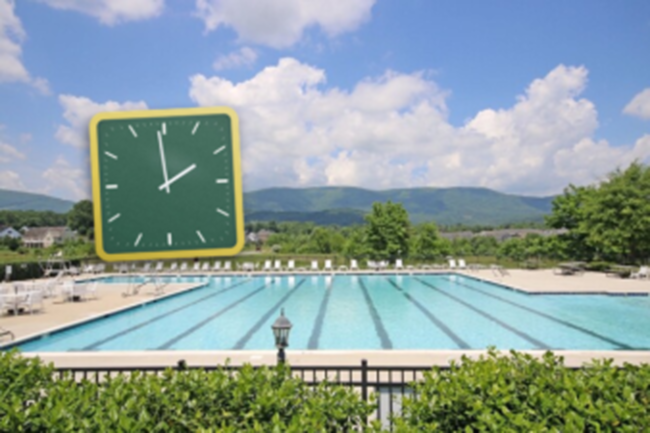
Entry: h=1 m=59
